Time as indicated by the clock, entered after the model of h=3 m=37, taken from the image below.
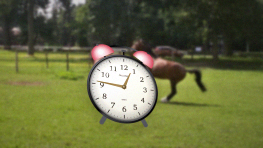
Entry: h=12 m=46
